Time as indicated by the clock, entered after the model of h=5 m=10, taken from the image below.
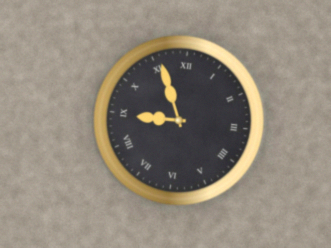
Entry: h=8 m=56
